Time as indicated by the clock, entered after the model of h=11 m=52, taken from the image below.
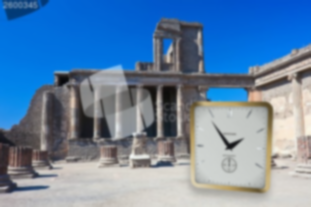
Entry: h=1 m=54
